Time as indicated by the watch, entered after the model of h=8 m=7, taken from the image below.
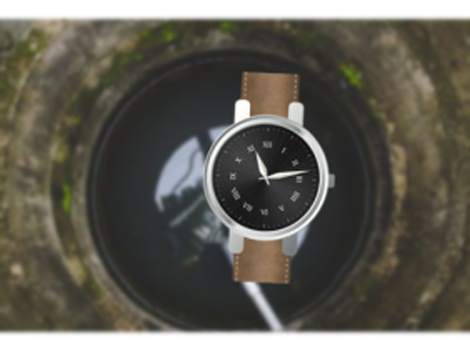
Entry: h=11 m=13
